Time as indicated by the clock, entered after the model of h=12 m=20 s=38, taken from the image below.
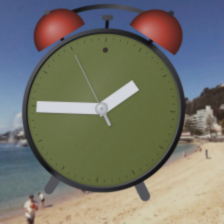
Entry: h=1 m=44 s=55
